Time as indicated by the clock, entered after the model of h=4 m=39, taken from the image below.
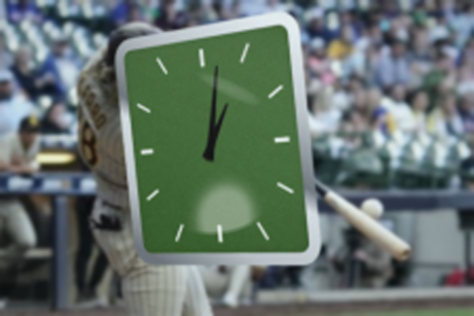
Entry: h=1 m=2
